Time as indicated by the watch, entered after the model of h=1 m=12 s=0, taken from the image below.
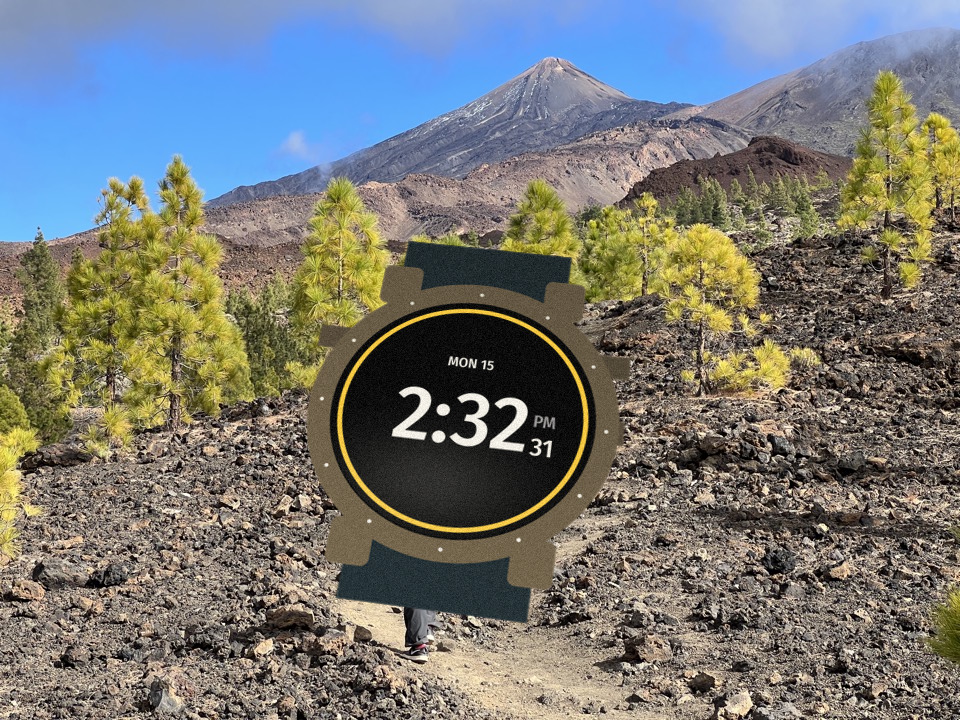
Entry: h=2 m=32 s=31
